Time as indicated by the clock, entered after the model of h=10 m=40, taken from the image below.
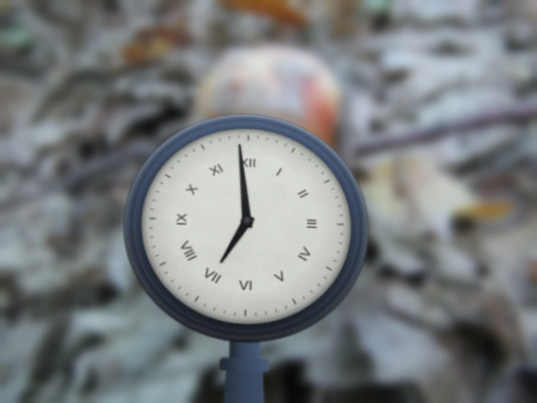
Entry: h=6 m=59
